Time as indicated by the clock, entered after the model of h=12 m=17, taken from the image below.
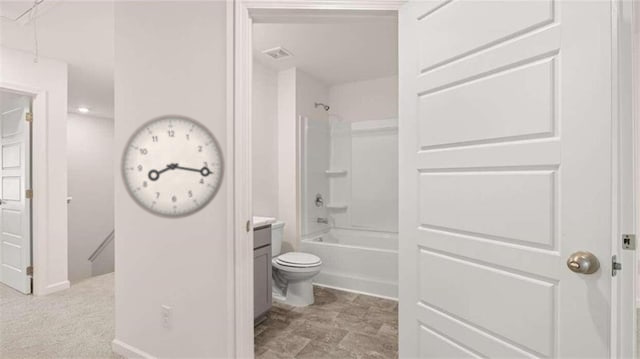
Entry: h=8 m=17
